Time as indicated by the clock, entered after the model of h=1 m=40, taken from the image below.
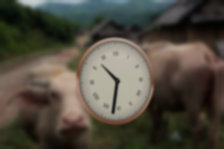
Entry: h=10 m=32
